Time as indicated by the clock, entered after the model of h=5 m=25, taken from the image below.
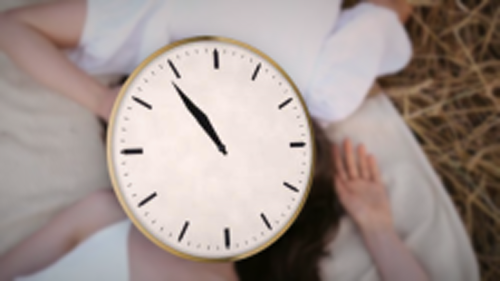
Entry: h=10 m=54
